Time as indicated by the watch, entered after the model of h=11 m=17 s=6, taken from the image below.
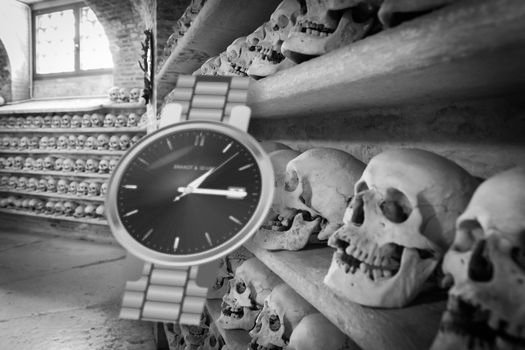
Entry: h=1 m=15 s=7
